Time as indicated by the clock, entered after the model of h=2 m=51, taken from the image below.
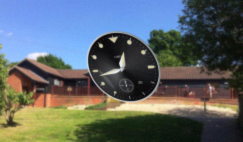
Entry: h=12 m=43
